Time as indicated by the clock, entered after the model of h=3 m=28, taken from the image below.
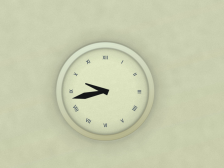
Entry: h=9 m=43
